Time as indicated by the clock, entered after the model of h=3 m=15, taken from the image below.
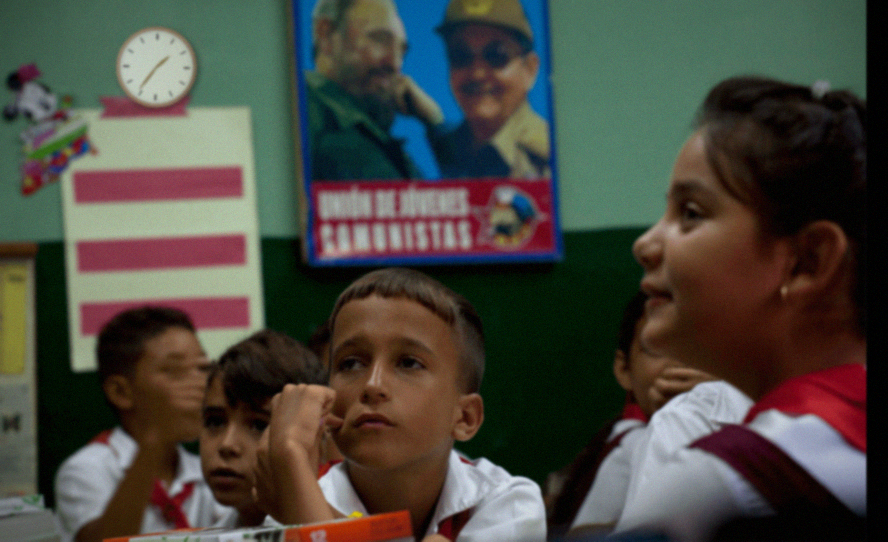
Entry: h=1 m=36
